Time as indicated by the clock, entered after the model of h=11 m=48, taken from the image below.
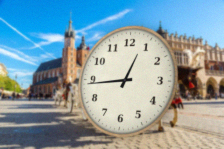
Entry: h=12 m=44
